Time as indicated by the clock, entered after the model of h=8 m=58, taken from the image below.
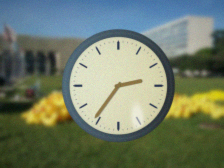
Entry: h=2 m=36
